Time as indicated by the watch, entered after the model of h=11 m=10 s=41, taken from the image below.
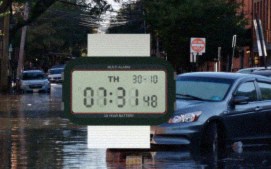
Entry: h=7 m=31 s=48
